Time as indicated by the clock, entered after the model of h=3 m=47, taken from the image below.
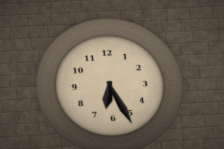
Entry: h=6 m=26
